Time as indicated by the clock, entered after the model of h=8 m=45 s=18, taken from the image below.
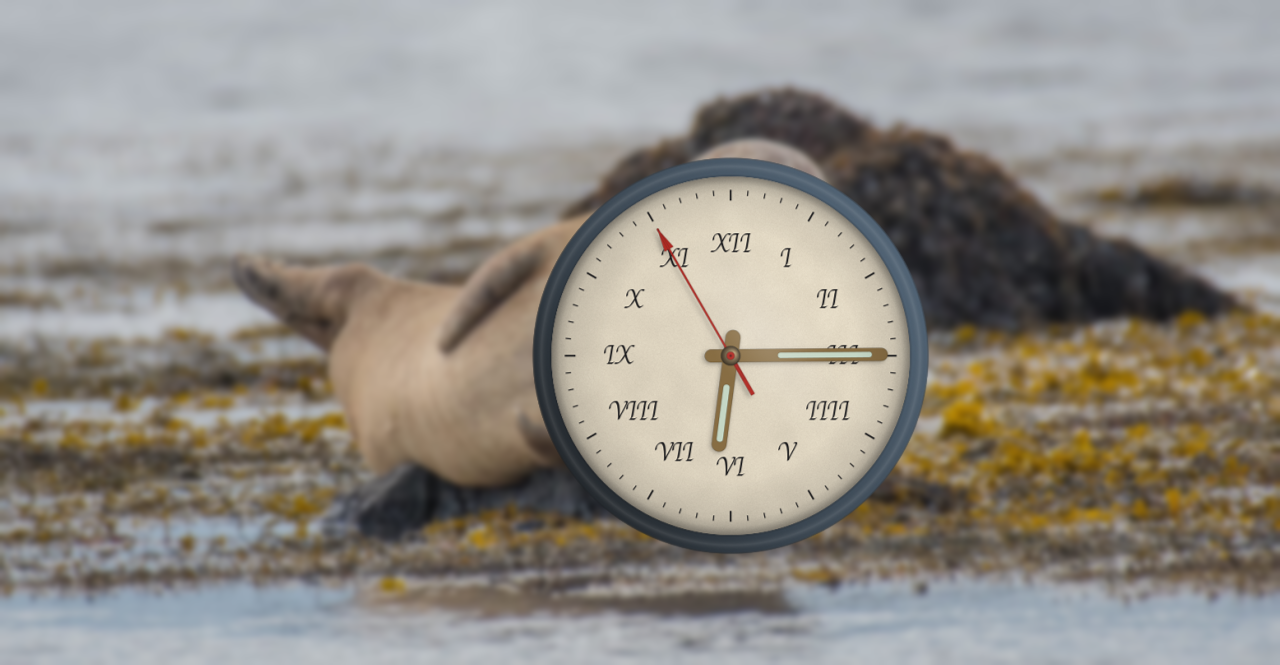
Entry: h=6 m=14 s=55
